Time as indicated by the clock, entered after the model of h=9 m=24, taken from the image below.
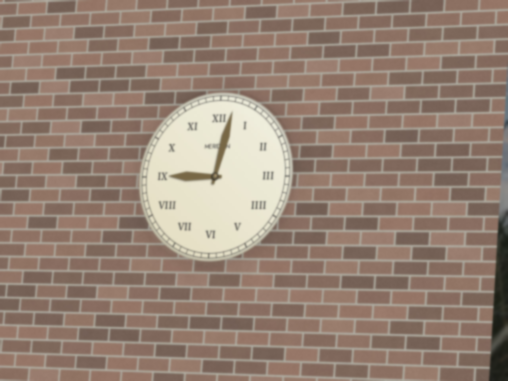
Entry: h=9 m=2
